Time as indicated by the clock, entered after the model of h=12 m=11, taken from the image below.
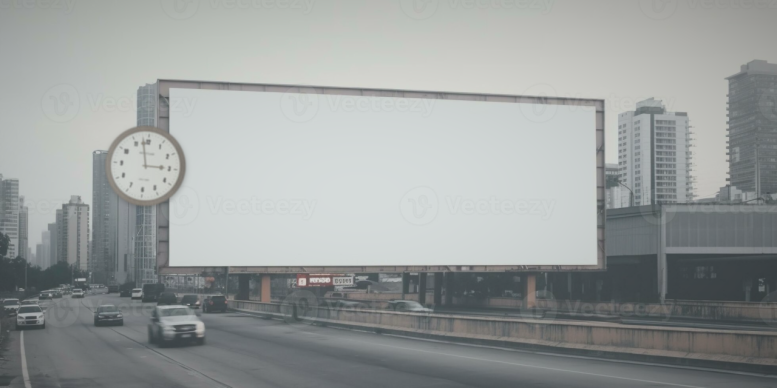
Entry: h=2 m=58
